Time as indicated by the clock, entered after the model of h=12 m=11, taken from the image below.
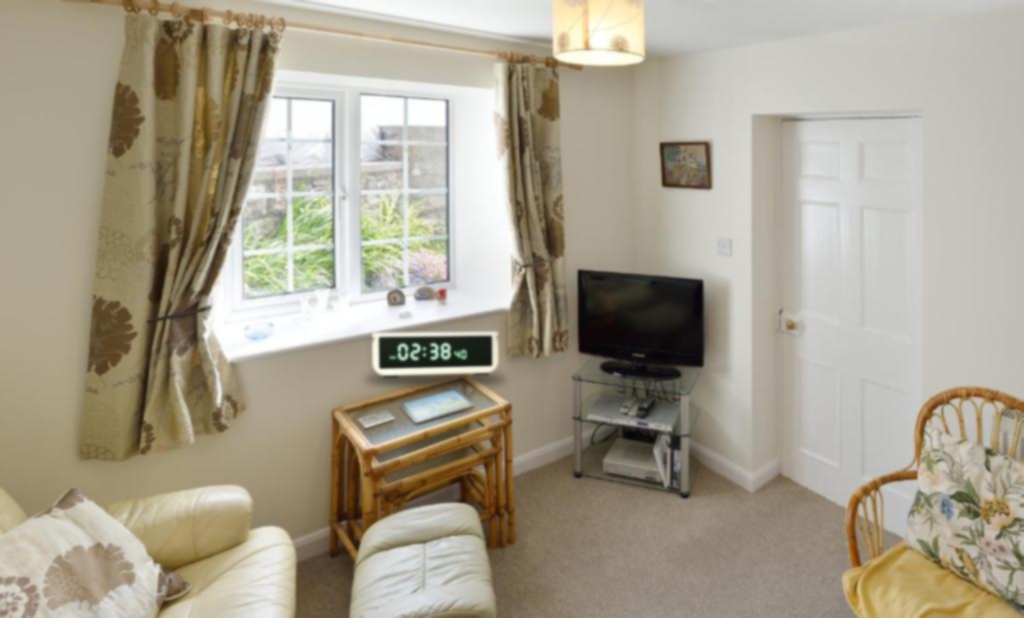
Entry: h=2 m=38
